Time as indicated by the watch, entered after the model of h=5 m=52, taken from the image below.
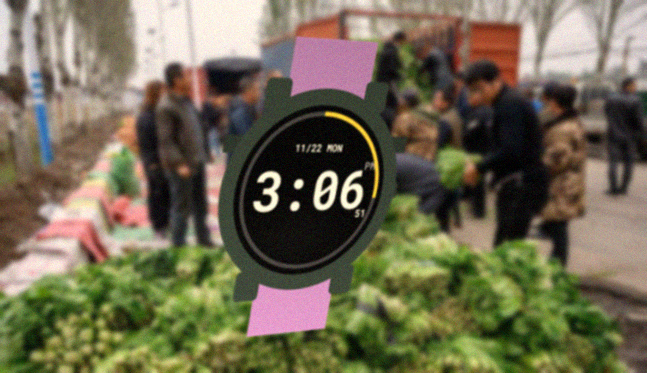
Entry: h=3 m=6
